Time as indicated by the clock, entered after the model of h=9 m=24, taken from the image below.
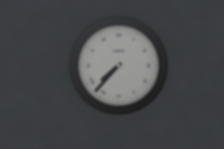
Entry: h=7 m=37
